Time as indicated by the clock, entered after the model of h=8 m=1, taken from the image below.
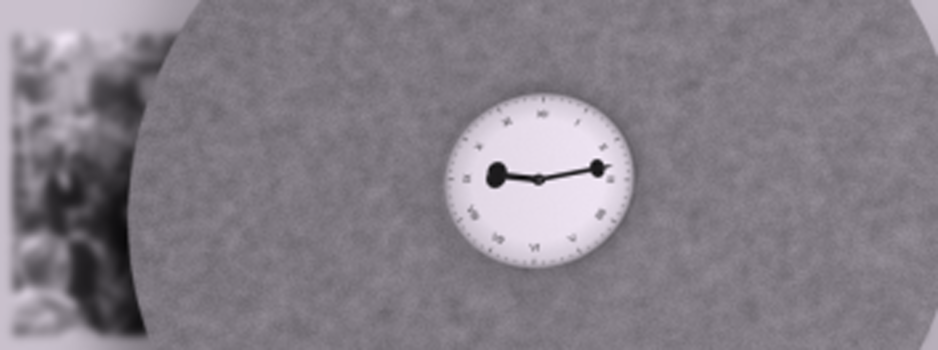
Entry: h=9 m=13
